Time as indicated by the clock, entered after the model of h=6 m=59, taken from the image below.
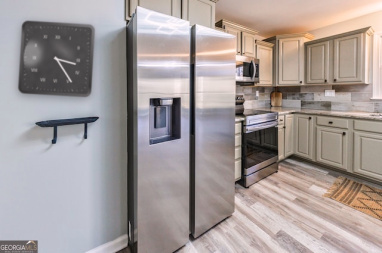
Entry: h=3 m=24
